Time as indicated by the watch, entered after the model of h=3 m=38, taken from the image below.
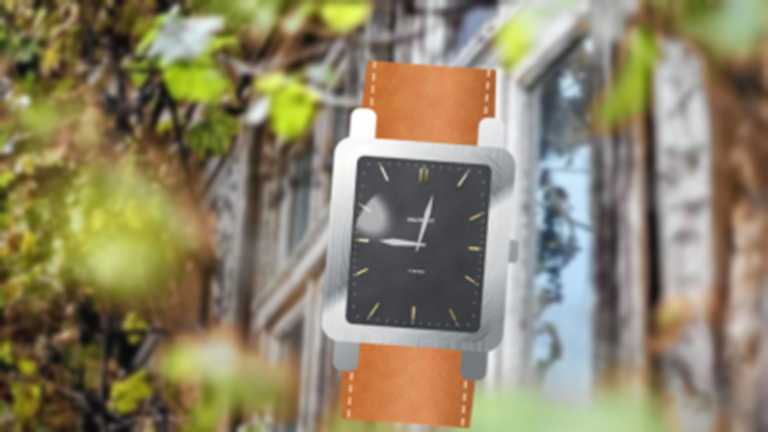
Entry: h=9 m=2
